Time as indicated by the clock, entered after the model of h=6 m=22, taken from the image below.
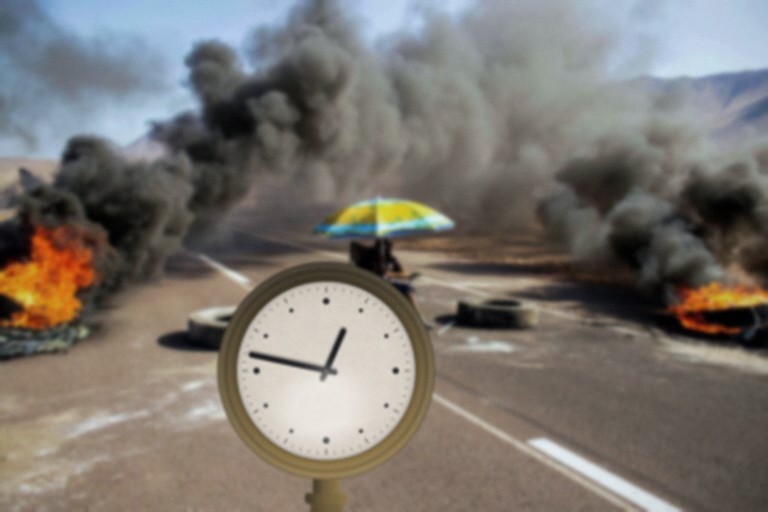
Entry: h=12 m=47
